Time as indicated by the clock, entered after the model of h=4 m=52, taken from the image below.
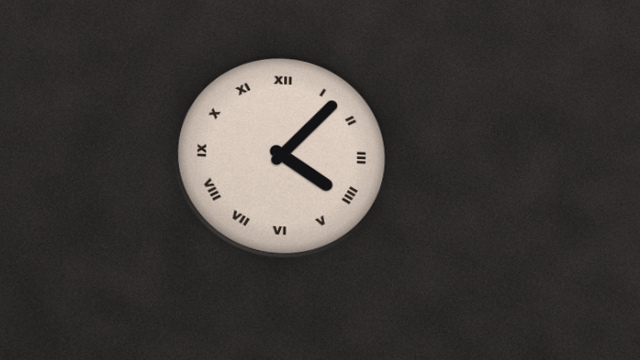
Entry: h=4 m=7
